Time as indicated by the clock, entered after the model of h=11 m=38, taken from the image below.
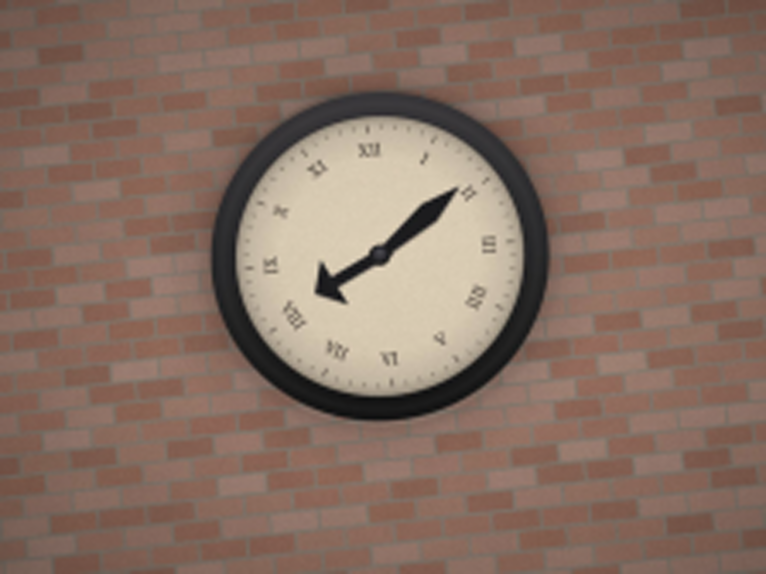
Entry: h=8 m=9
